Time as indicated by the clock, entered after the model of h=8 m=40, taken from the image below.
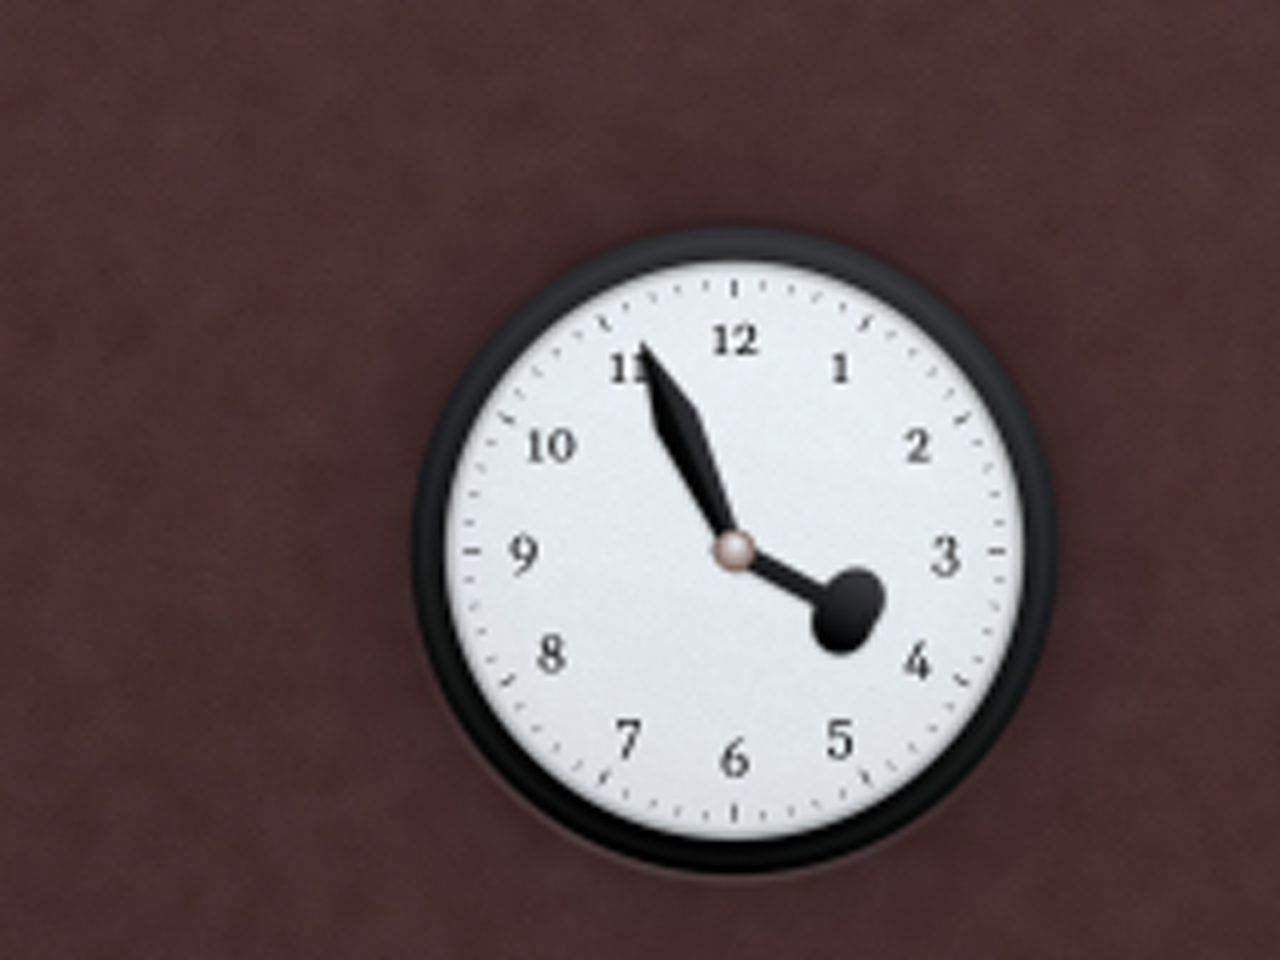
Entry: h=3 m=56
